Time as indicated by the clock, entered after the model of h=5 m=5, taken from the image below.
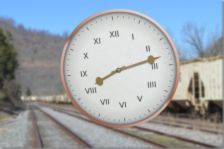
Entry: h=8 m=13
